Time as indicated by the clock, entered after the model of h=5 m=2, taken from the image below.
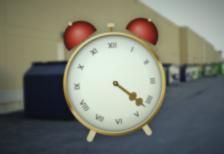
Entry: h=4 m=22
